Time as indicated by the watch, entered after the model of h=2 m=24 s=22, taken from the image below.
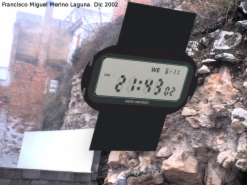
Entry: h=21 m=43 s=2
